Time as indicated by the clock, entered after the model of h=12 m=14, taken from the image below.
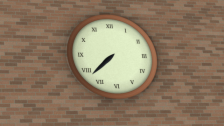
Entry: h=7 m=38
